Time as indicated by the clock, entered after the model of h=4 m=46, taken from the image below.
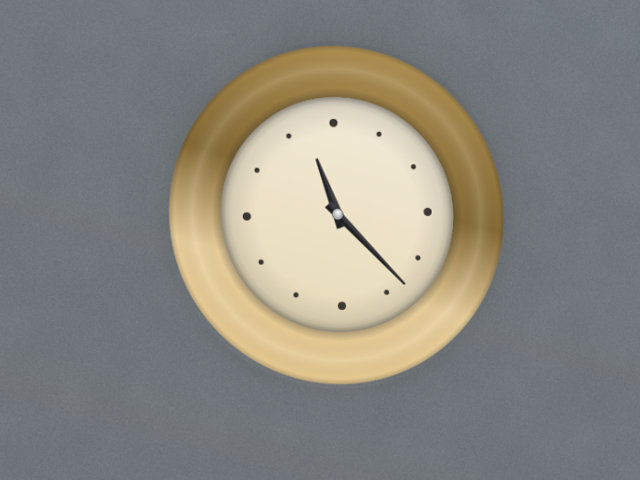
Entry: h=11 m=23
